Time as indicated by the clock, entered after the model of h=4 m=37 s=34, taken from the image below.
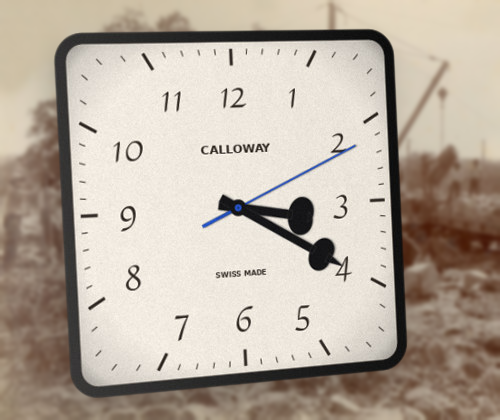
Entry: h=3 m=20 s=11
